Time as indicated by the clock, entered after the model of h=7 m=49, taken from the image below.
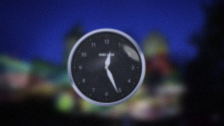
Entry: h=12 m=26
